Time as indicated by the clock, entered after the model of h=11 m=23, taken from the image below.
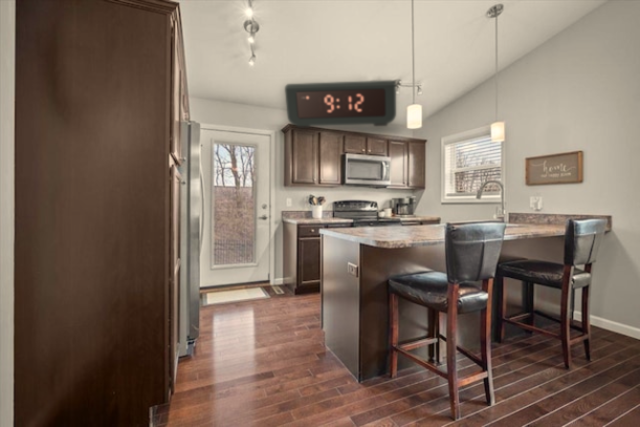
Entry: h=9 m=12
